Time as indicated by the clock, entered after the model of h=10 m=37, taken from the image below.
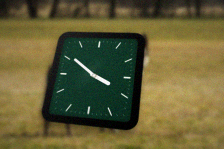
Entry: h=3 m=51
